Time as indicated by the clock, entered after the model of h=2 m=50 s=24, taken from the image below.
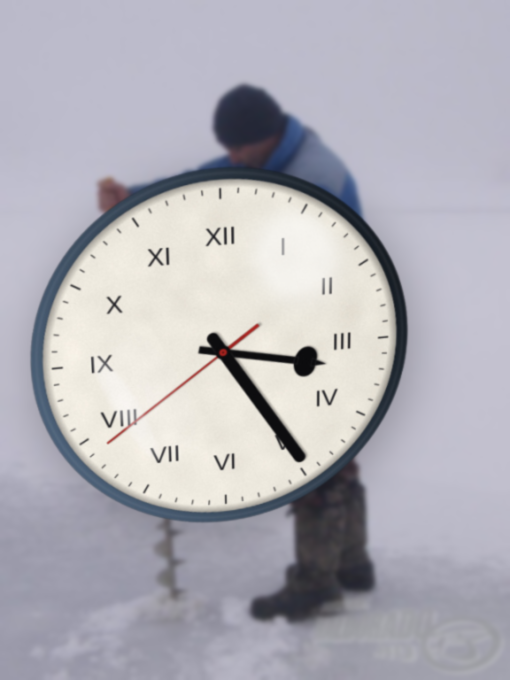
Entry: h=3 m=24 s=39
